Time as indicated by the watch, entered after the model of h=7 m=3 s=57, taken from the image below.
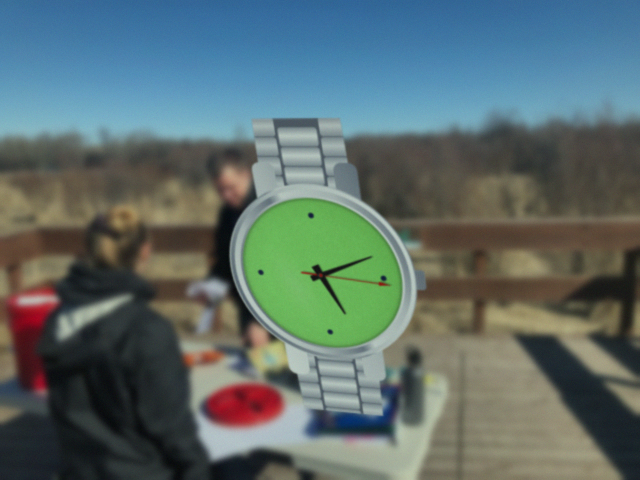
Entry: h=5 m=11 s=16
